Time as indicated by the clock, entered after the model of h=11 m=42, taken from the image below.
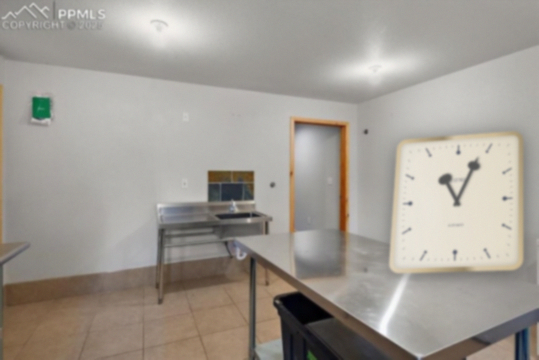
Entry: h=11 m=4
